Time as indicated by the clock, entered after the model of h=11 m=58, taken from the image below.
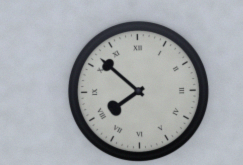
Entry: h=7 m=52
